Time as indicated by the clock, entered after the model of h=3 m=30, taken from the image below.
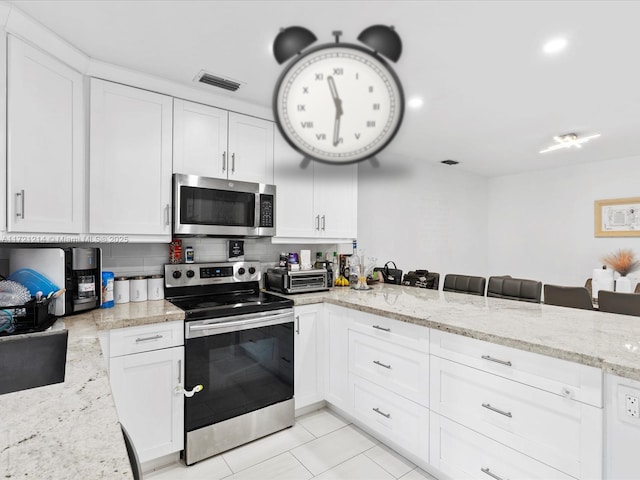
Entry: h=11 m=31
